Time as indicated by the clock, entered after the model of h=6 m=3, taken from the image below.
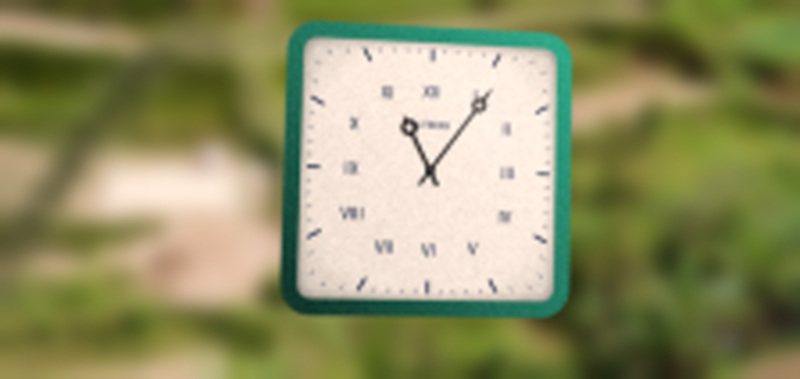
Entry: h=11 m=6
